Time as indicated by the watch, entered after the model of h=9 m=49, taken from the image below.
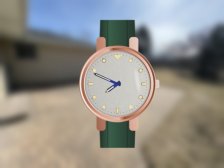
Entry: h=7 m=49
